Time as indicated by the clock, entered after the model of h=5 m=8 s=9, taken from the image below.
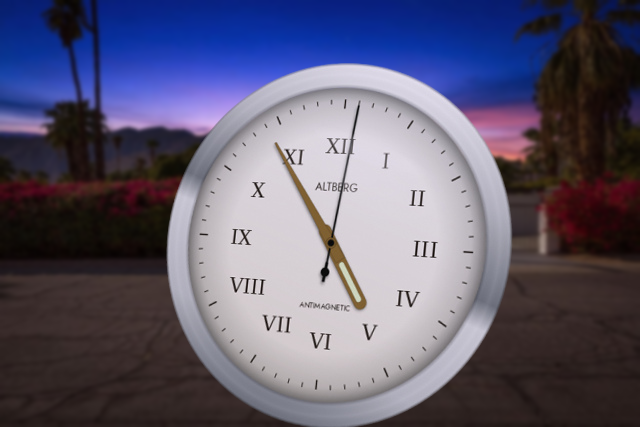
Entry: h=4 m=54 s=1
